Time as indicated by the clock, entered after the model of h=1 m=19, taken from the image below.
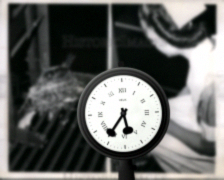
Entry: h=5 m=36
